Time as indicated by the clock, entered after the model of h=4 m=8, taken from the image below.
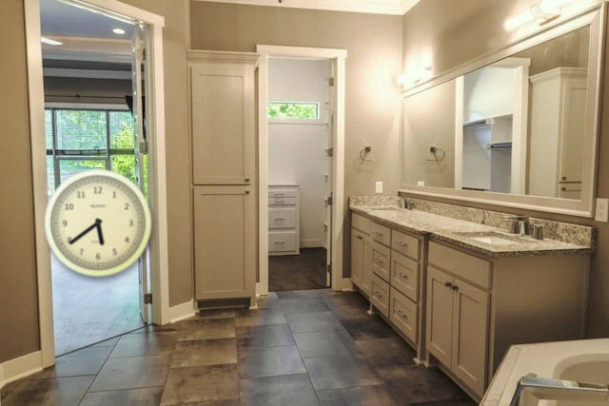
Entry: h=5 m=39
